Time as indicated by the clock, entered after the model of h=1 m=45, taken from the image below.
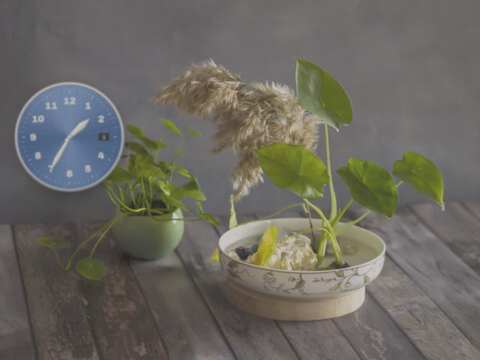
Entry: h=1 m=35
